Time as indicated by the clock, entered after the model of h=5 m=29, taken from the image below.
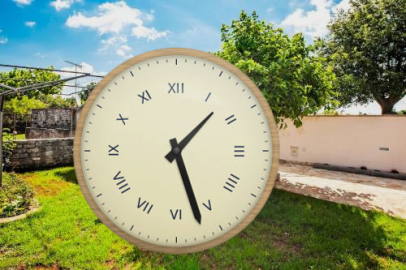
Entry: h=1 m=27
